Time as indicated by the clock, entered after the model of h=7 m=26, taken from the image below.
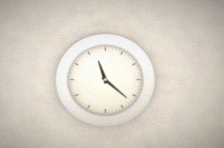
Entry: h=11 m=22
